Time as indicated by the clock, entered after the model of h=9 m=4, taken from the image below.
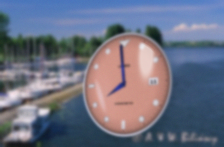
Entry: h=7 m=59
